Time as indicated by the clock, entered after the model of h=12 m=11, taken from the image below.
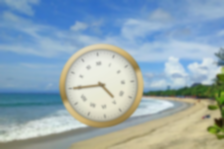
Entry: h=4 m=45
